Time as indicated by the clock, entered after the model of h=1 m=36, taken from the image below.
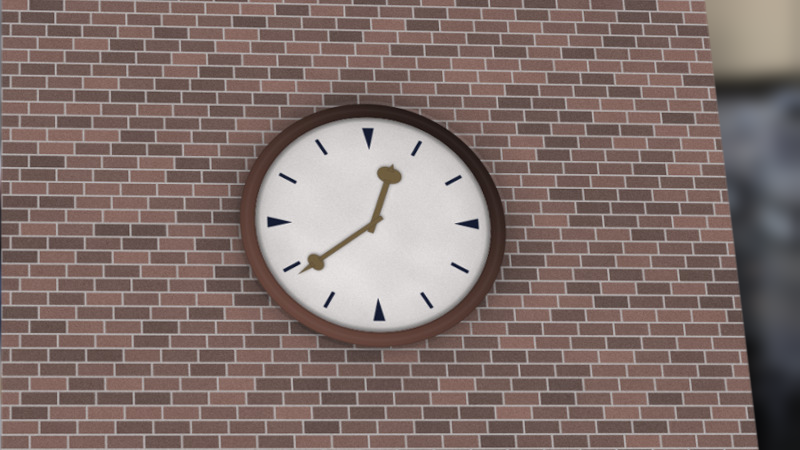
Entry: h=12 m=39
